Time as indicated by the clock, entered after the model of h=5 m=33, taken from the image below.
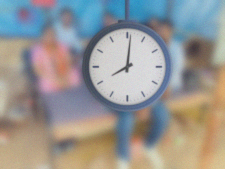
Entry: h=8 m=1
